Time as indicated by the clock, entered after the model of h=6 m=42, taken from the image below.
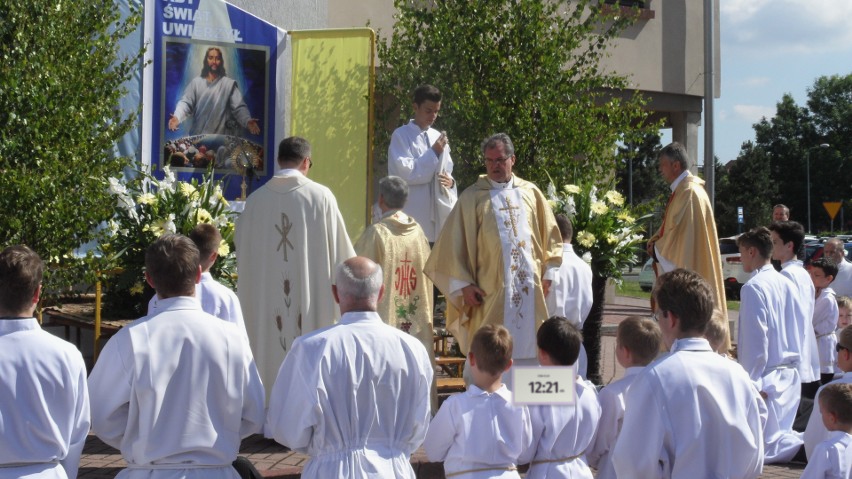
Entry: h=12 m=21
